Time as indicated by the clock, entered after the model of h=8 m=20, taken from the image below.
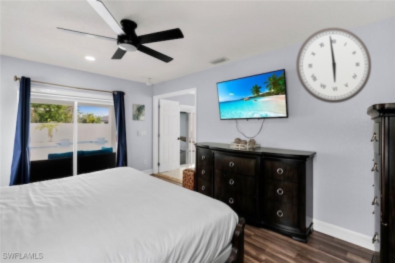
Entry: h=5 m=59
